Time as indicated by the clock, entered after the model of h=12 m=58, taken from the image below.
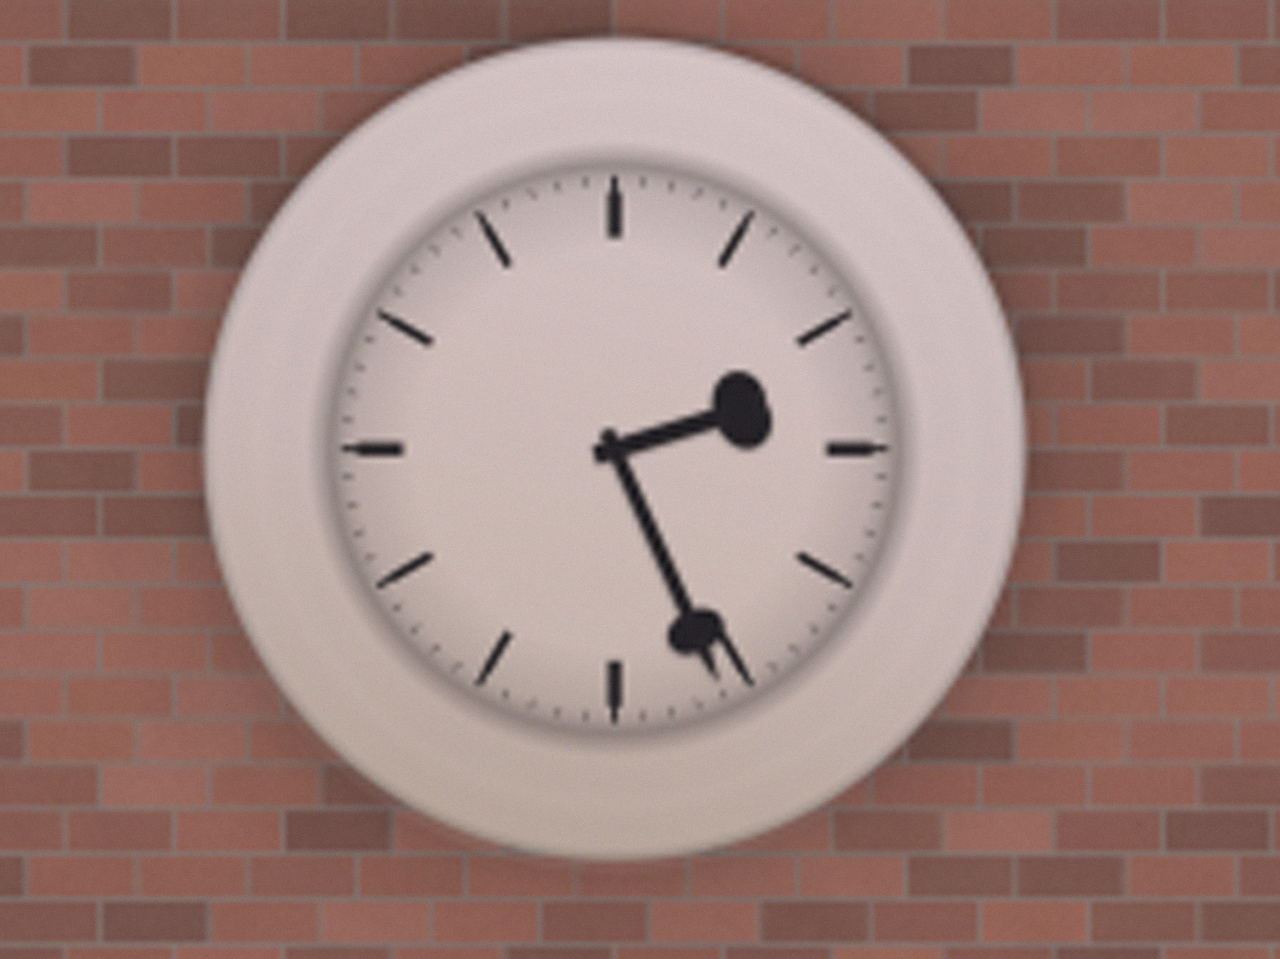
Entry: h=2 m=26
